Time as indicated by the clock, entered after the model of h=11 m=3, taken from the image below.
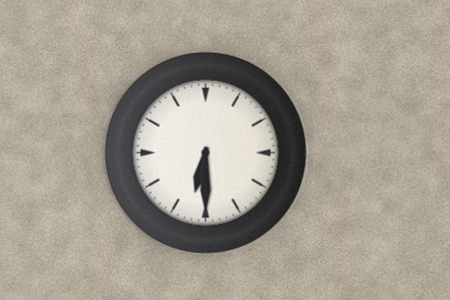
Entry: h=6 m=30
